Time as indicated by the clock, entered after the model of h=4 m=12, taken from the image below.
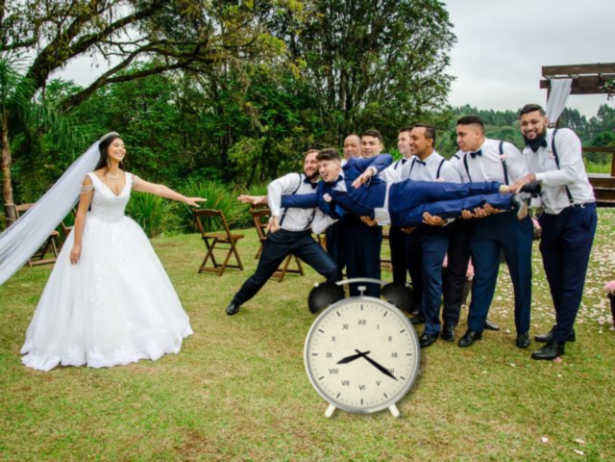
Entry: h=8 m=21
